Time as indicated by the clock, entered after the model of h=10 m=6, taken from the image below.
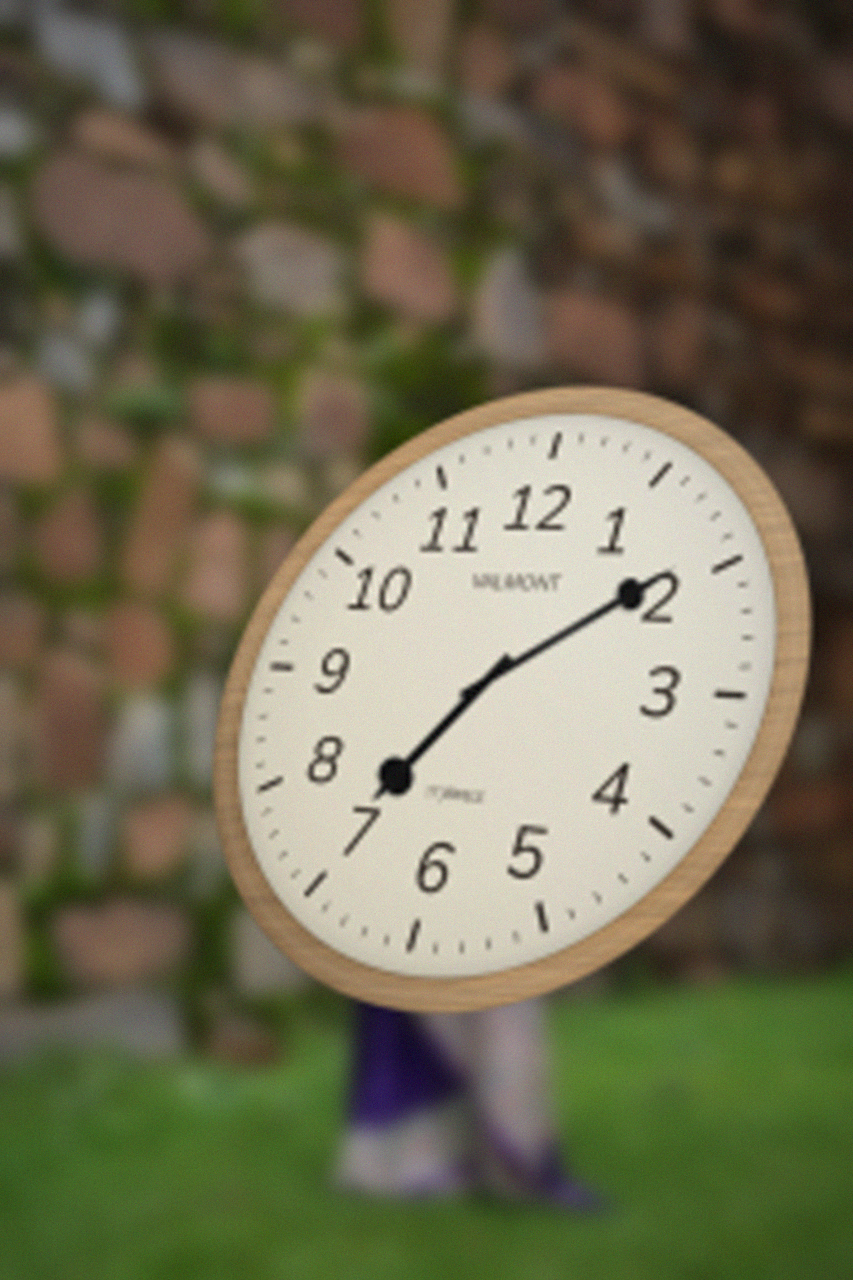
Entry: h=7 m=9
